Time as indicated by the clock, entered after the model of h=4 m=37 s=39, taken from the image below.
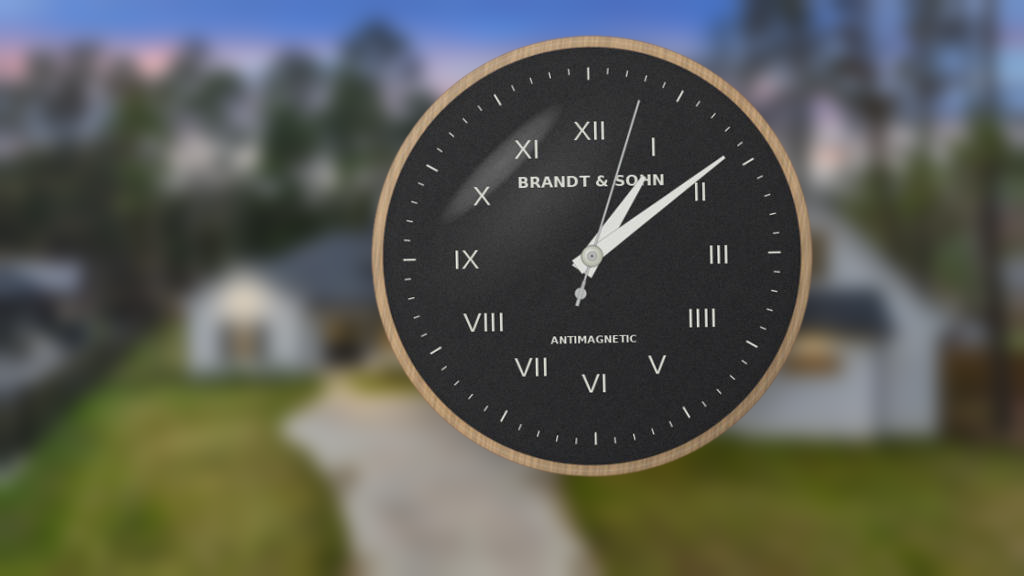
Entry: h=1 m=9 s=3
